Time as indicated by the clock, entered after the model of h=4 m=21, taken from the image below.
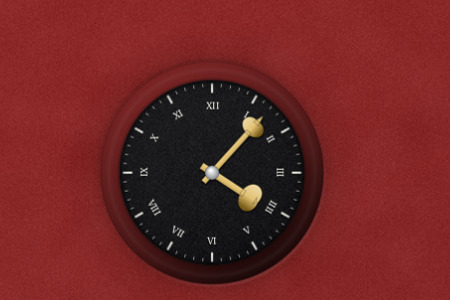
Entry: h=4 m=7
